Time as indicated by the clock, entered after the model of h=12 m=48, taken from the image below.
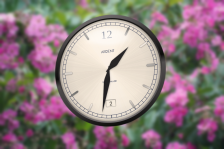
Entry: h=1 m=32
